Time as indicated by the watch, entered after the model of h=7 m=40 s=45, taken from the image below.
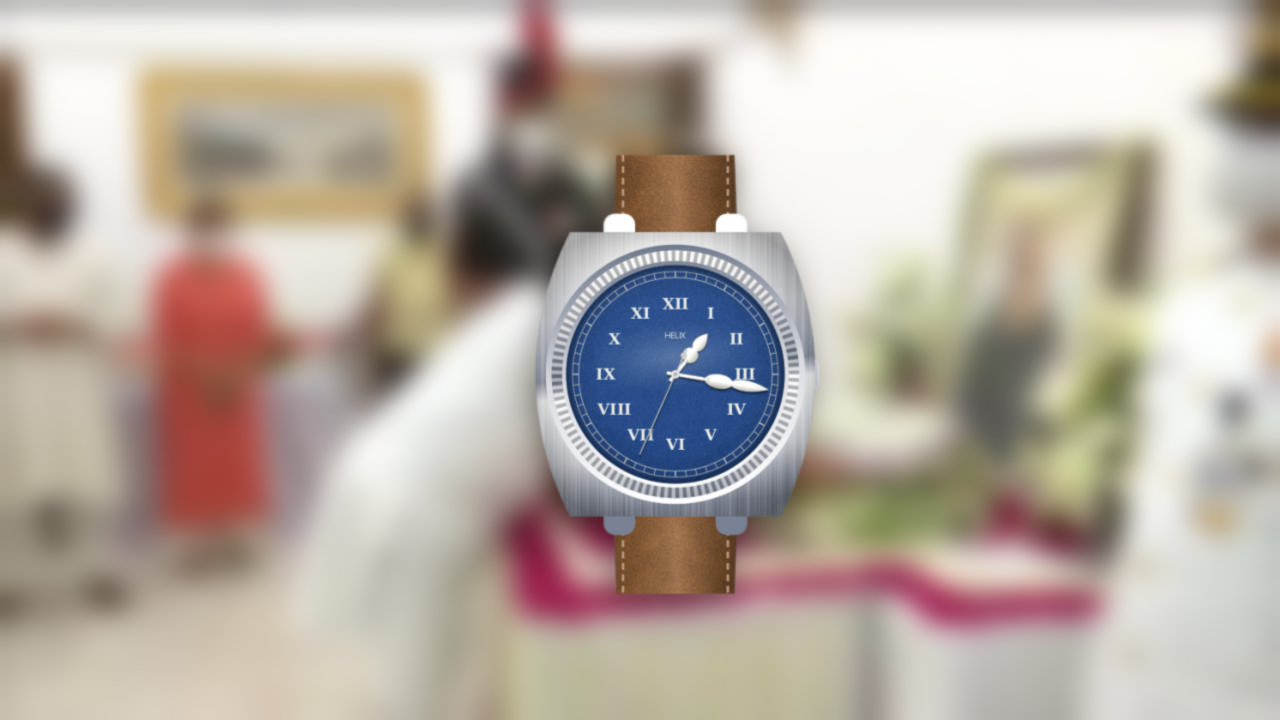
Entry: h=1 m=16 s=34
